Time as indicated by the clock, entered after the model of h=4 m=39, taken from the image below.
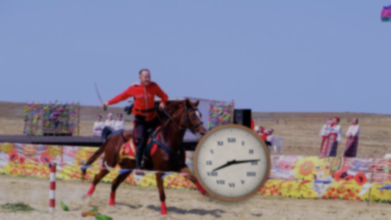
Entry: h=8 m=14
